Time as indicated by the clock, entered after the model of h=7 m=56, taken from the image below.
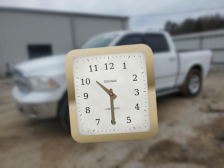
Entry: h=10 m=30
